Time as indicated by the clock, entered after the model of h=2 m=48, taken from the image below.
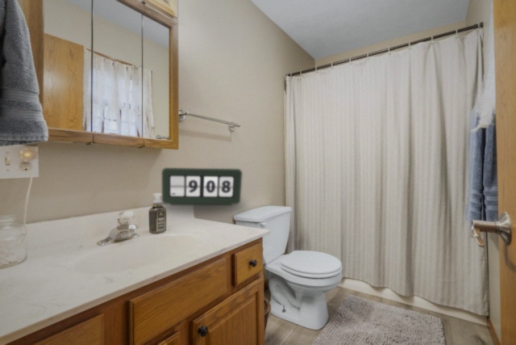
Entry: h=9 m=8
